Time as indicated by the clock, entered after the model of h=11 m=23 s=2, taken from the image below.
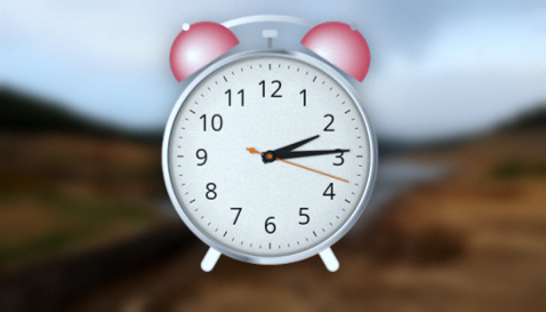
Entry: h=2 m=14 s=18
